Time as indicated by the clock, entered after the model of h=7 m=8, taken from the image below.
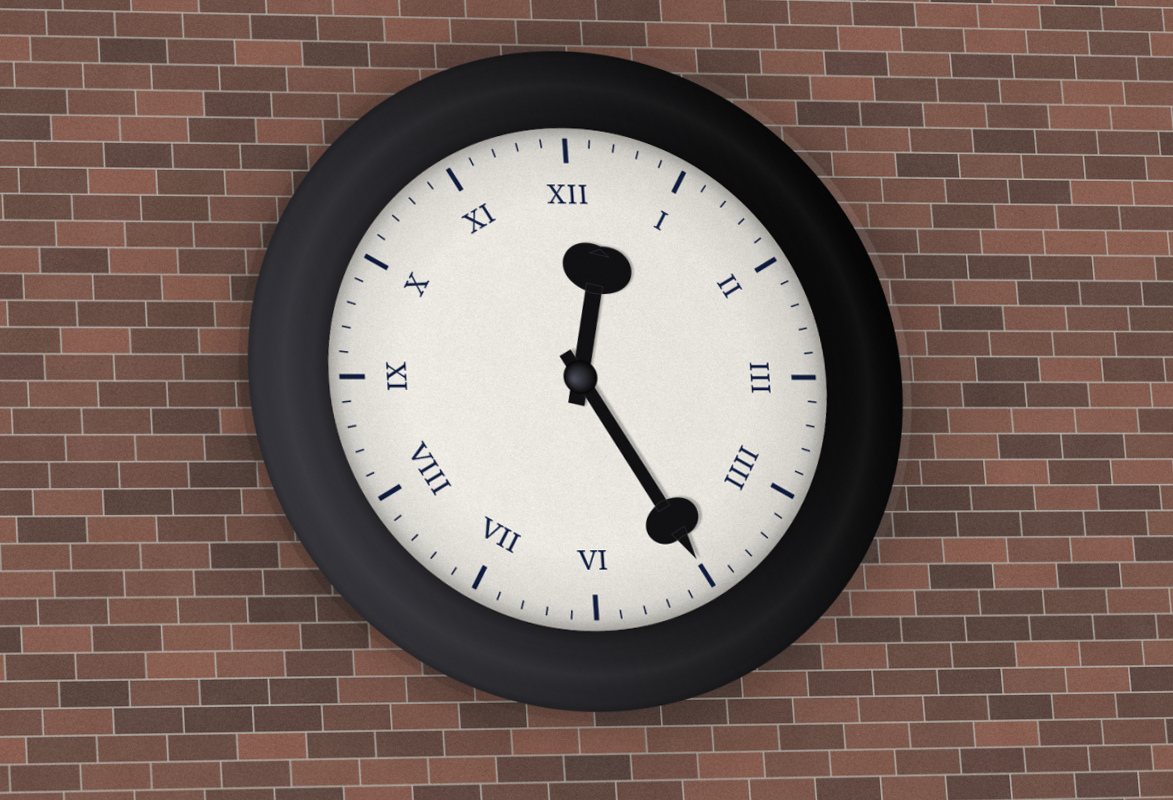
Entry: h=12 m=25
